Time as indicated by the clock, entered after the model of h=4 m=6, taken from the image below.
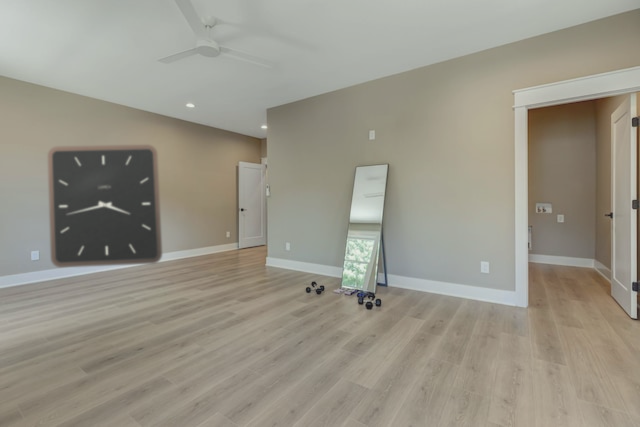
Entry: h=3 m=43
